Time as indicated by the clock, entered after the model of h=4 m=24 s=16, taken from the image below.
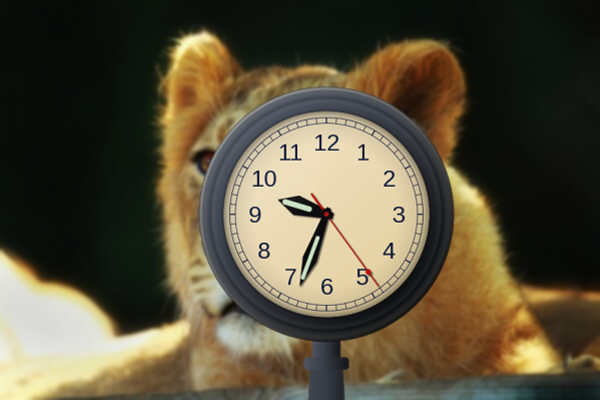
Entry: h=9 m=33 s=24
